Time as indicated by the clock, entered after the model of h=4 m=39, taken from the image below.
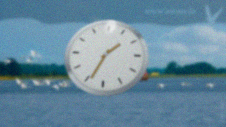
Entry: h=1 m=34
